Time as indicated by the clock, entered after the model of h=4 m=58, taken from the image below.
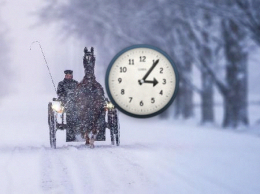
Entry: h=3 m=6
